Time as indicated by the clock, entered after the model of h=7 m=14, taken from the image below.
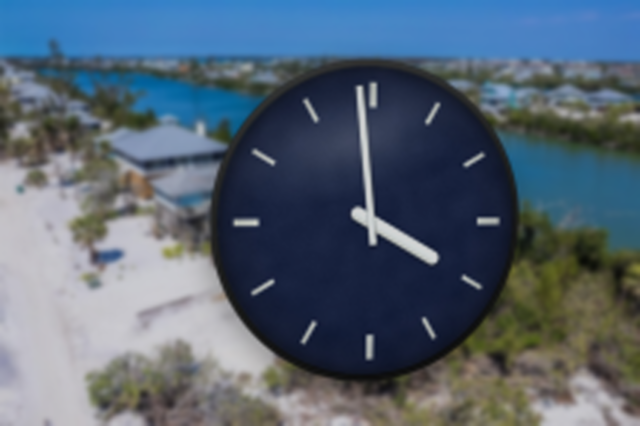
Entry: h=3 m=59
